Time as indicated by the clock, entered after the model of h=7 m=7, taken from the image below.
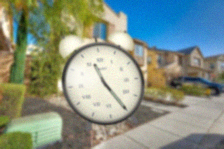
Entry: h=11 m=25
